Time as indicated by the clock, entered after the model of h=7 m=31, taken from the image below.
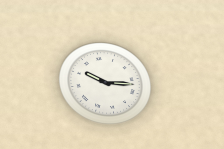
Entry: h=10 m=17
